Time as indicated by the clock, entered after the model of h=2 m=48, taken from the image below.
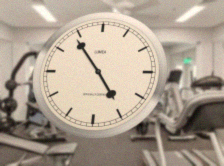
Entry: h=4 m=54
